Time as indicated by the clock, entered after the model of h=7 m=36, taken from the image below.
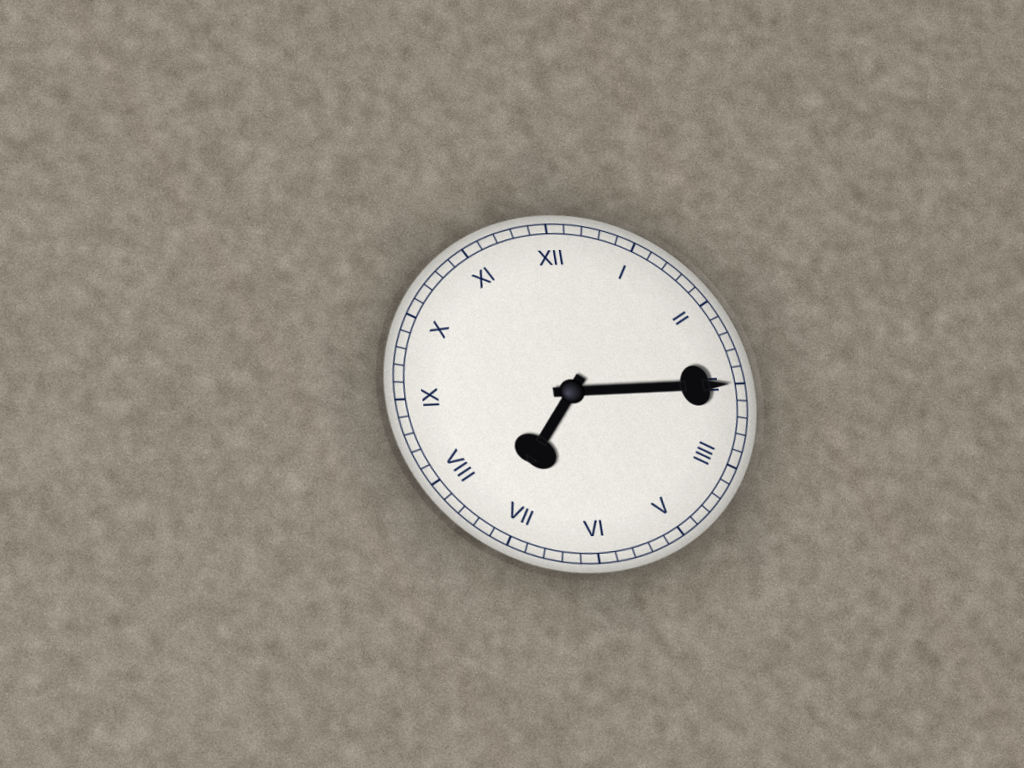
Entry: h=7 m=15
